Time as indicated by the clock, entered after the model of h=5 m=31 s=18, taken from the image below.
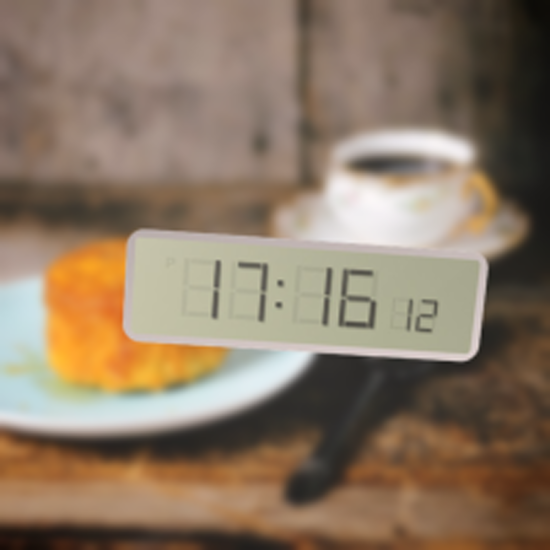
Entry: h=17 m=16 s=12
